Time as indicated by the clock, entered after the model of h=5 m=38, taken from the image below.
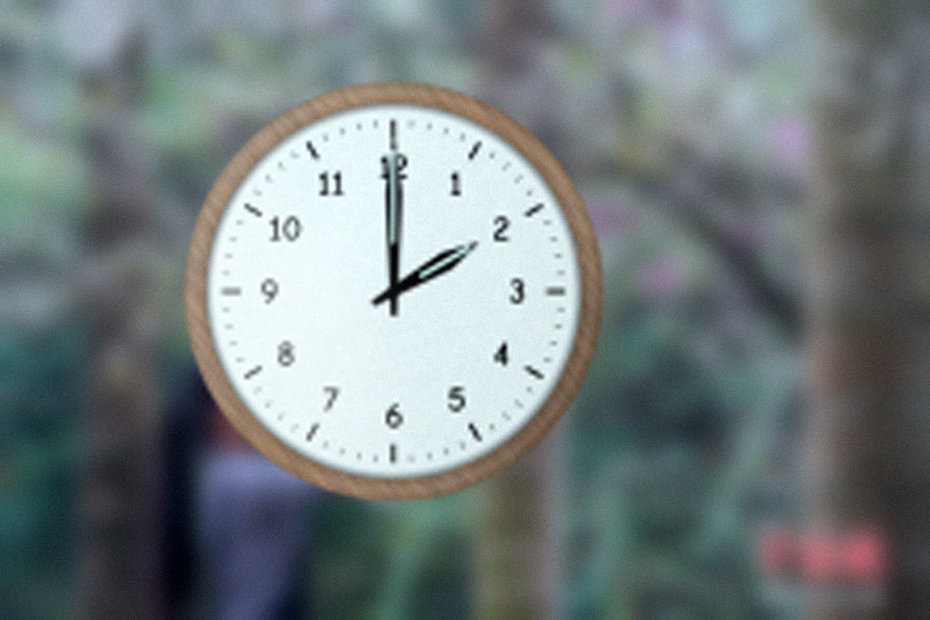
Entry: h=2 m=0
